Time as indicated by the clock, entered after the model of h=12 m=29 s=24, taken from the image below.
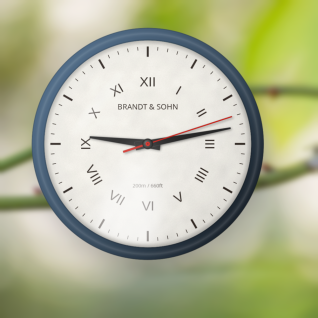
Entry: h=9 m=13 s=12
